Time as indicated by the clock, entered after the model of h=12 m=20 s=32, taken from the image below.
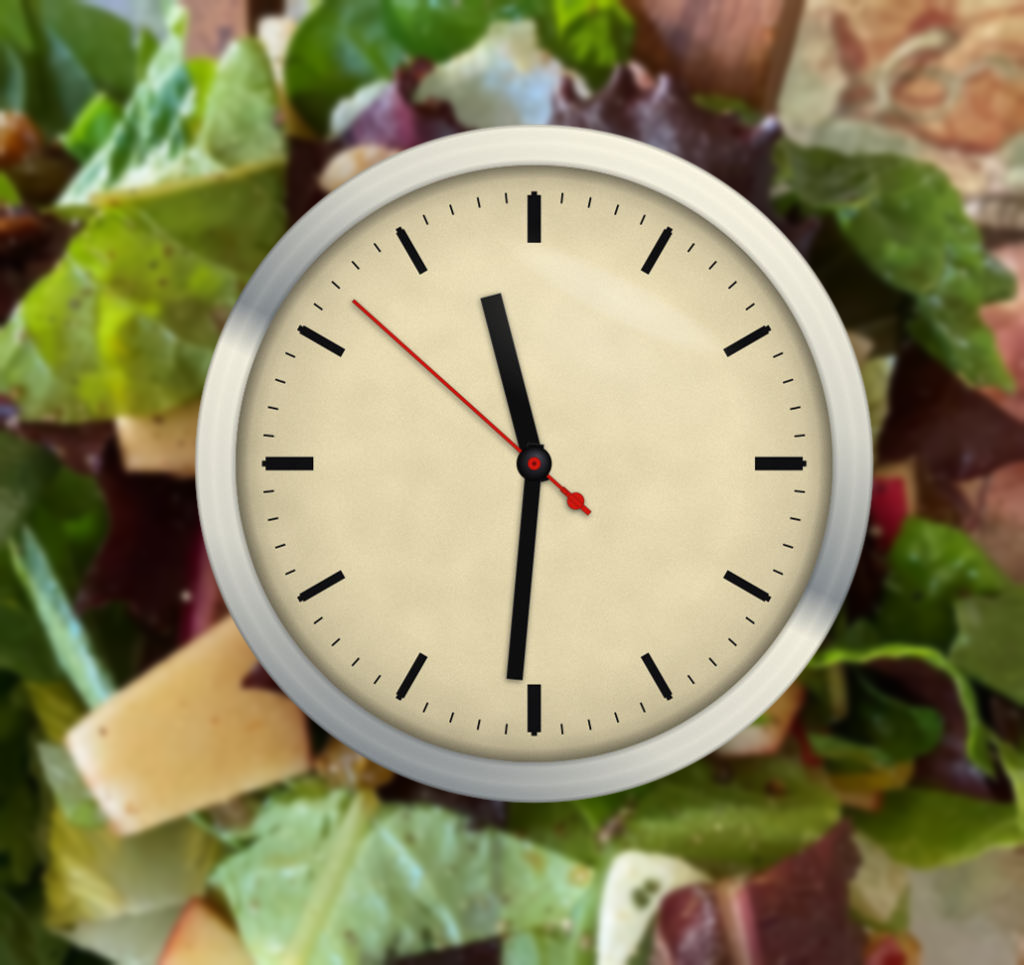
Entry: h=11 m=30 s=52
